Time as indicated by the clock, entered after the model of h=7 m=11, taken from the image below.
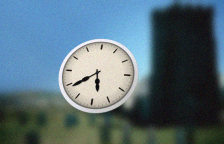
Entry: h=5 m=39
